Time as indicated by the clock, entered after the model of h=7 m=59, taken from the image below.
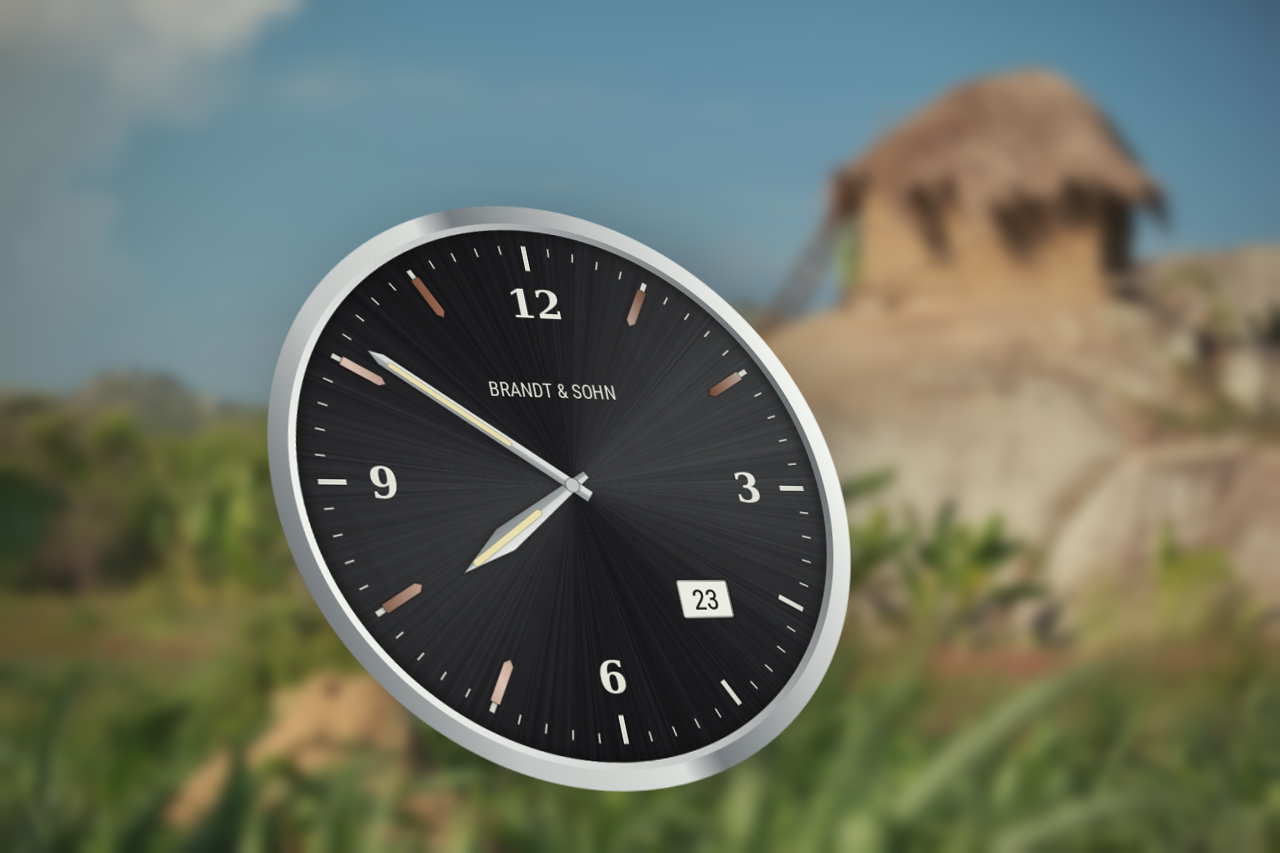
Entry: h=7 m=51
